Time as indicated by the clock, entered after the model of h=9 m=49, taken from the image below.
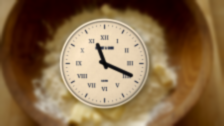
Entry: h=11 m=19
